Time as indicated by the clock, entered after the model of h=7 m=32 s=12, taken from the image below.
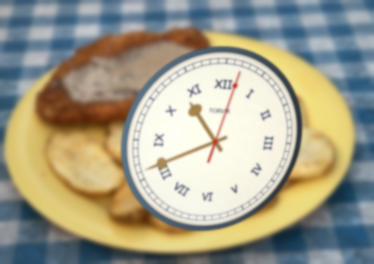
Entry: h=10 m=41 s=2
